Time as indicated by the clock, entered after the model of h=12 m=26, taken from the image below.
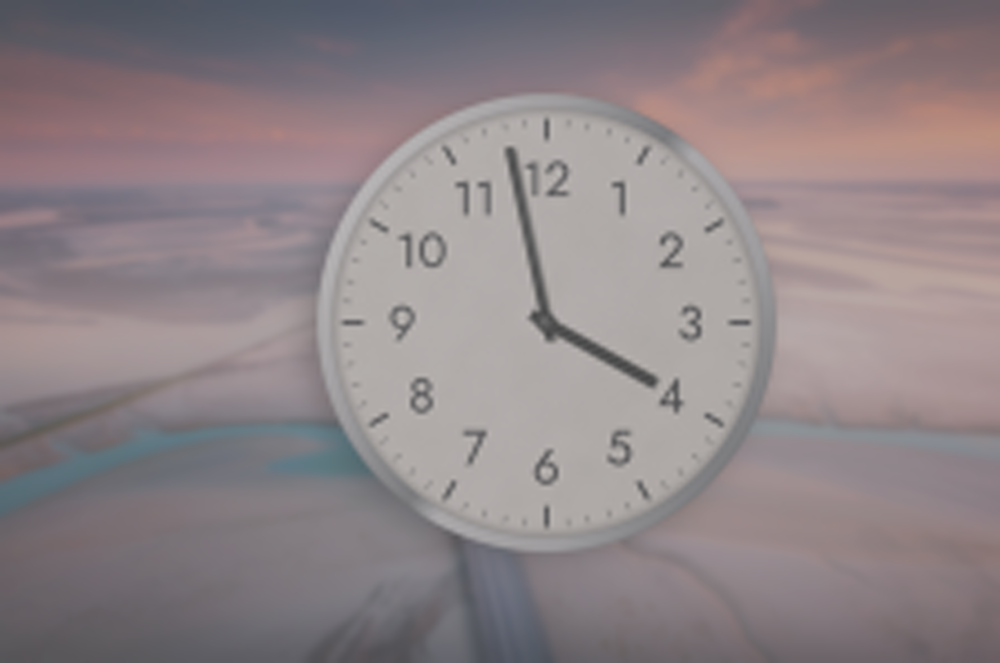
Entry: h=3 m=58
